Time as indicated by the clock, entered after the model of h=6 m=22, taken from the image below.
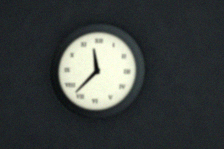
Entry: h=11 m=37
